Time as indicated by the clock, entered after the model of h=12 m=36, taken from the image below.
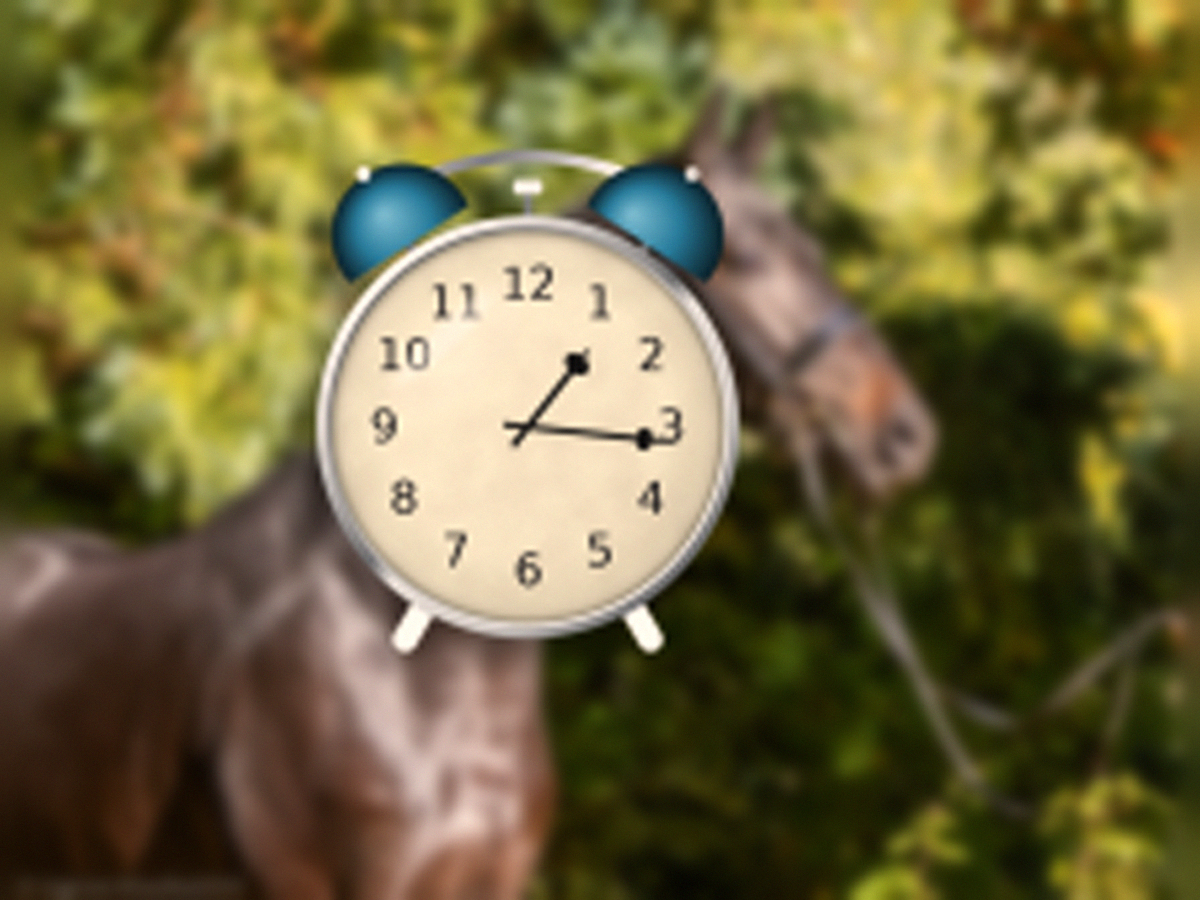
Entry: h=1 m=16
